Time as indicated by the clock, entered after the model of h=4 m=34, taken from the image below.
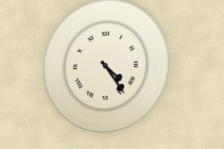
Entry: h=4 m=24
